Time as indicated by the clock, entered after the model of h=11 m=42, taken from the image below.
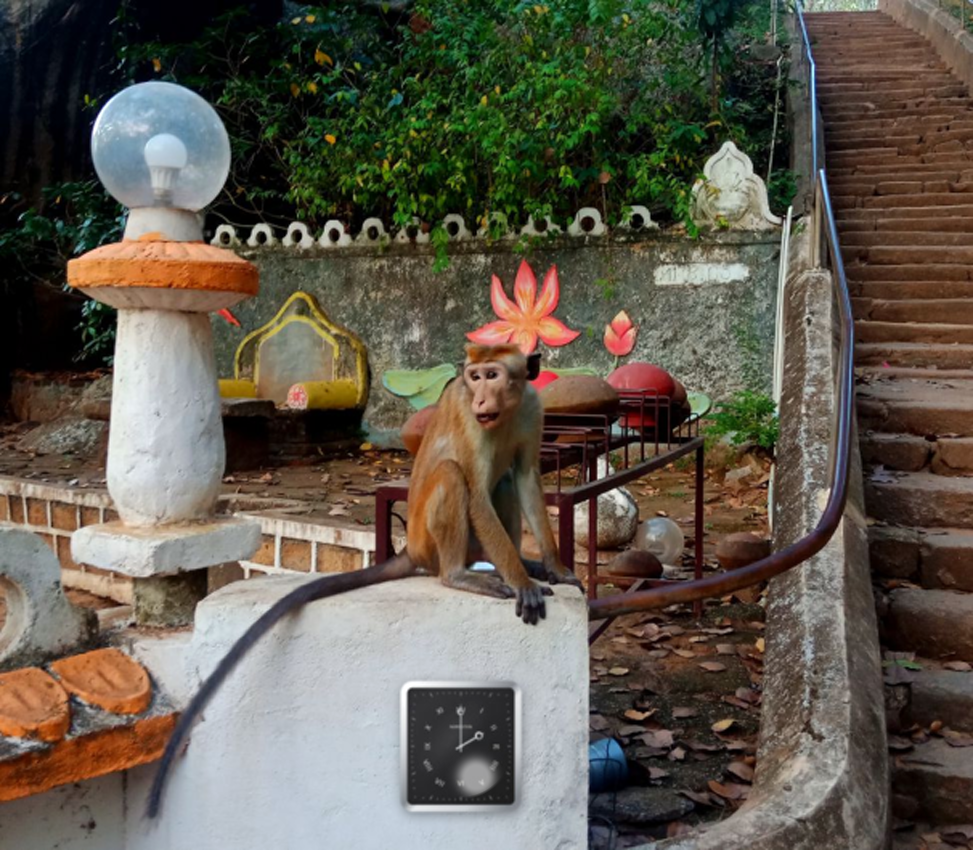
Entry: h=2 m=0
